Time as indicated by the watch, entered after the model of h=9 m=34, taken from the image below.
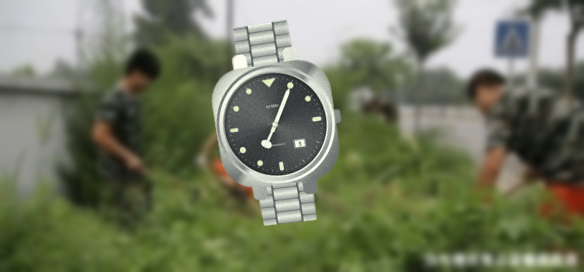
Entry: h=7 m=5
